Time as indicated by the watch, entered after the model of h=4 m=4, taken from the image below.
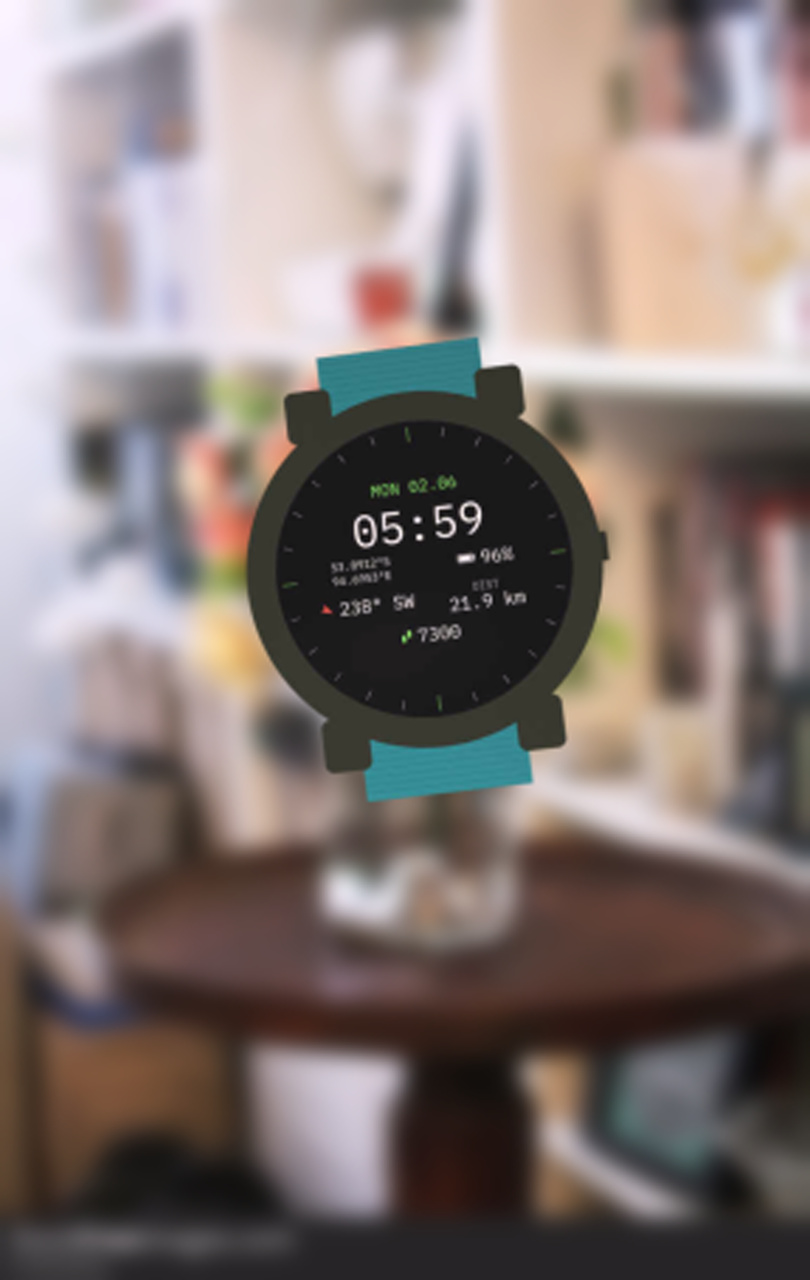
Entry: h=5 m=59
